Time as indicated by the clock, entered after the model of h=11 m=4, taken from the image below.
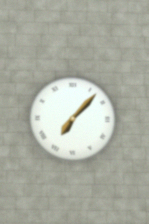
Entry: h=7 m=7
